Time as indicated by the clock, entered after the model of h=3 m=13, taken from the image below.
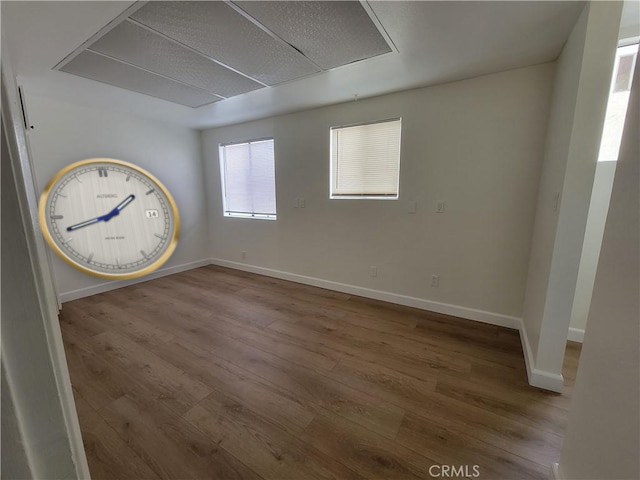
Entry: h=1 m=42
